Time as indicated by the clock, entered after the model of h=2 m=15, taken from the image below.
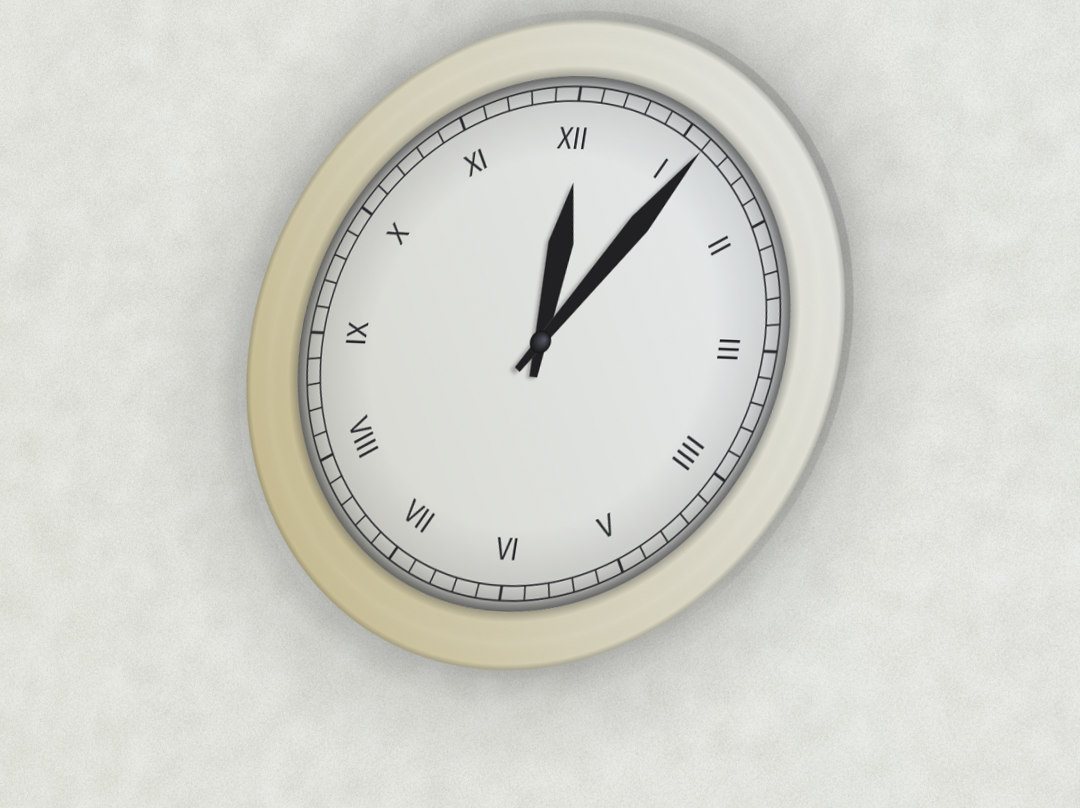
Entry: h=12 m=6
